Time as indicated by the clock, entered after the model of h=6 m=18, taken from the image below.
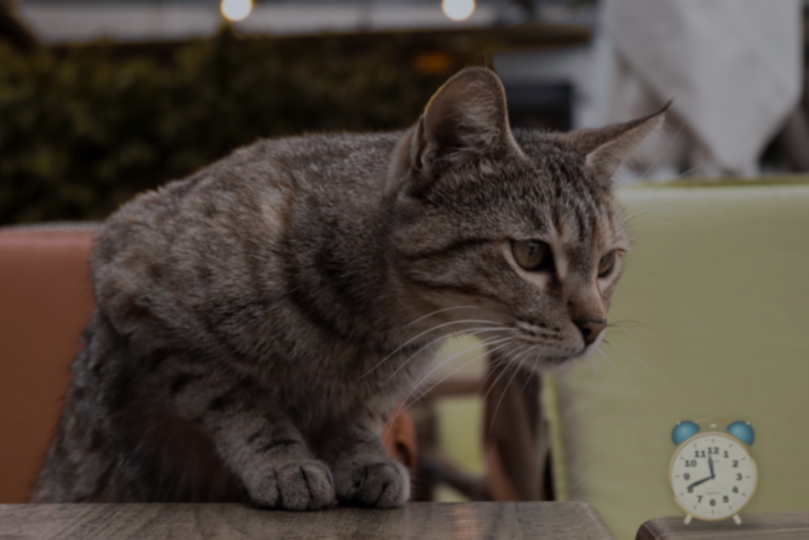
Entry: h=11 m=41
